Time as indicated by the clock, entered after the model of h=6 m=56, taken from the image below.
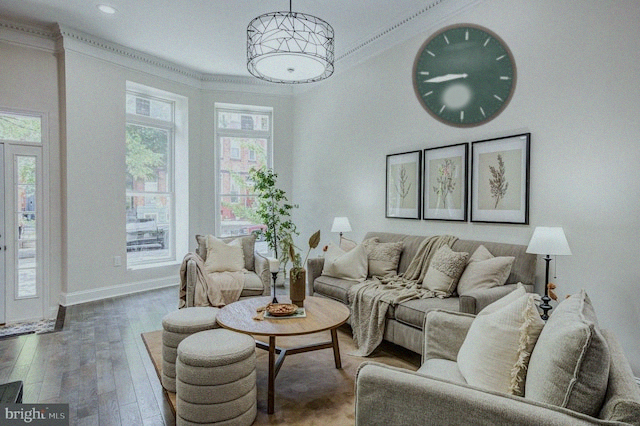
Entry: h=8 m=43
